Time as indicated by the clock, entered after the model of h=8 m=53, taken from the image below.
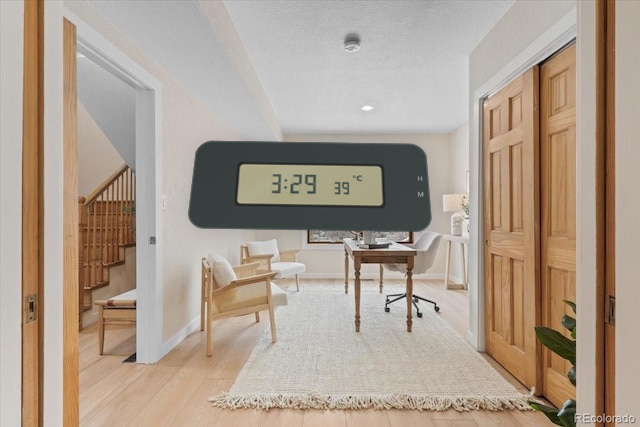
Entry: h=3 m=29
